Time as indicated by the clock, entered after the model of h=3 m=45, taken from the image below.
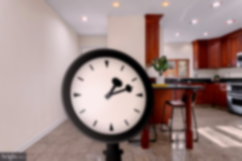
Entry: h=1 m=12
